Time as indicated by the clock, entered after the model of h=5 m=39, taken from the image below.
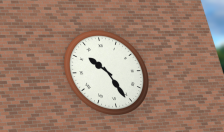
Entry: h=10 m=26
